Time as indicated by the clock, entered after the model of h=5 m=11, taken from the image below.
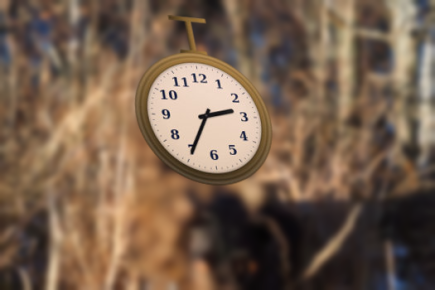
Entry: h=2 m=35
